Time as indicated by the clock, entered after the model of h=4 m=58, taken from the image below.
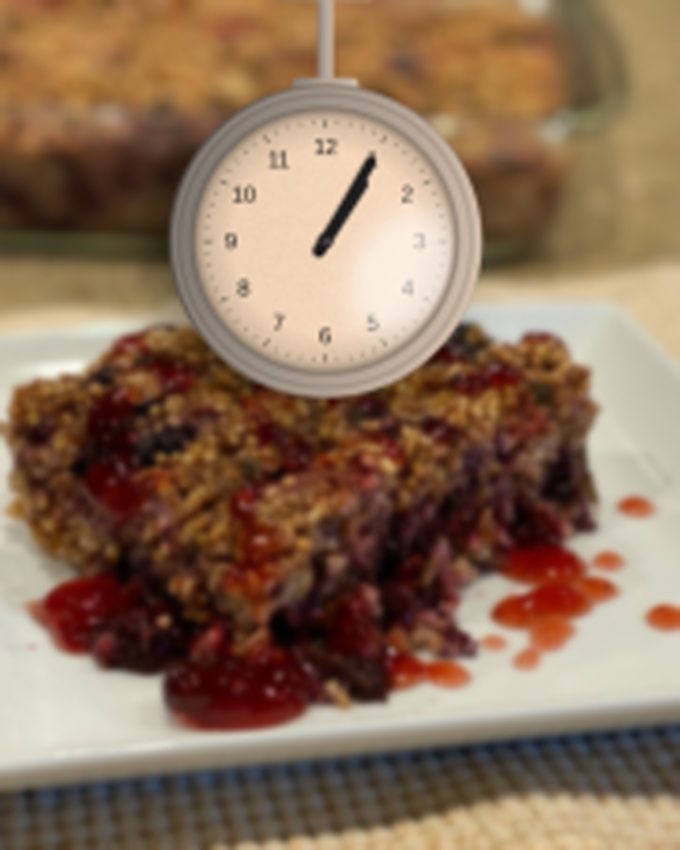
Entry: h=1 m=5
